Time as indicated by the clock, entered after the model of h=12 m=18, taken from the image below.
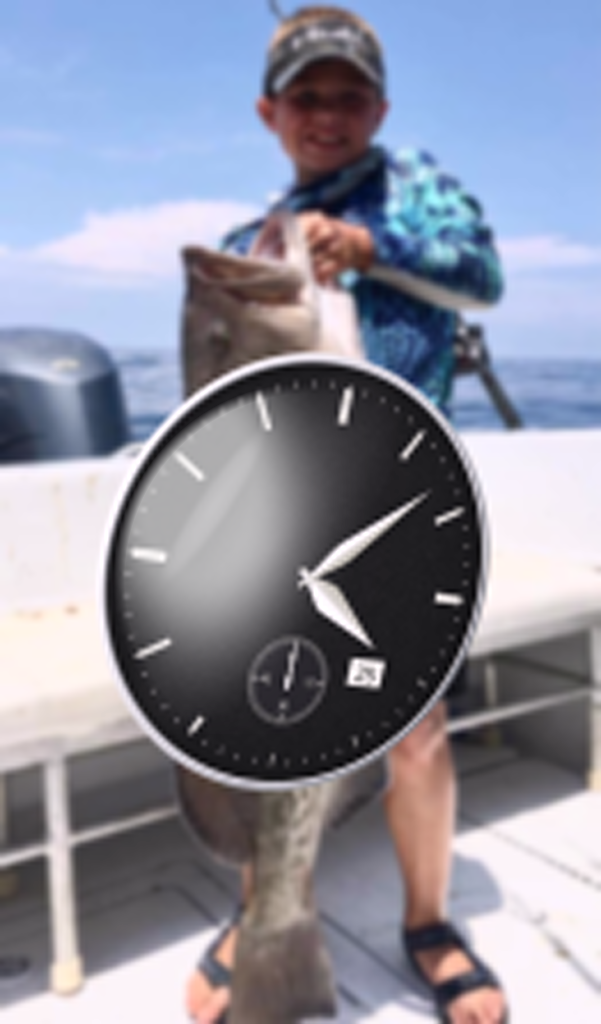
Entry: h=4 m=8
